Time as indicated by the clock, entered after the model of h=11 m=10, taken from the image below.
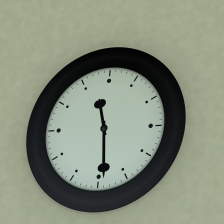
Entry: h=11 m=29
